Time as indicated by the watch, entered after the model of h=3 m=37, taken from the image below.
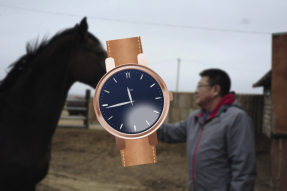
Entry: h=11 m=44
